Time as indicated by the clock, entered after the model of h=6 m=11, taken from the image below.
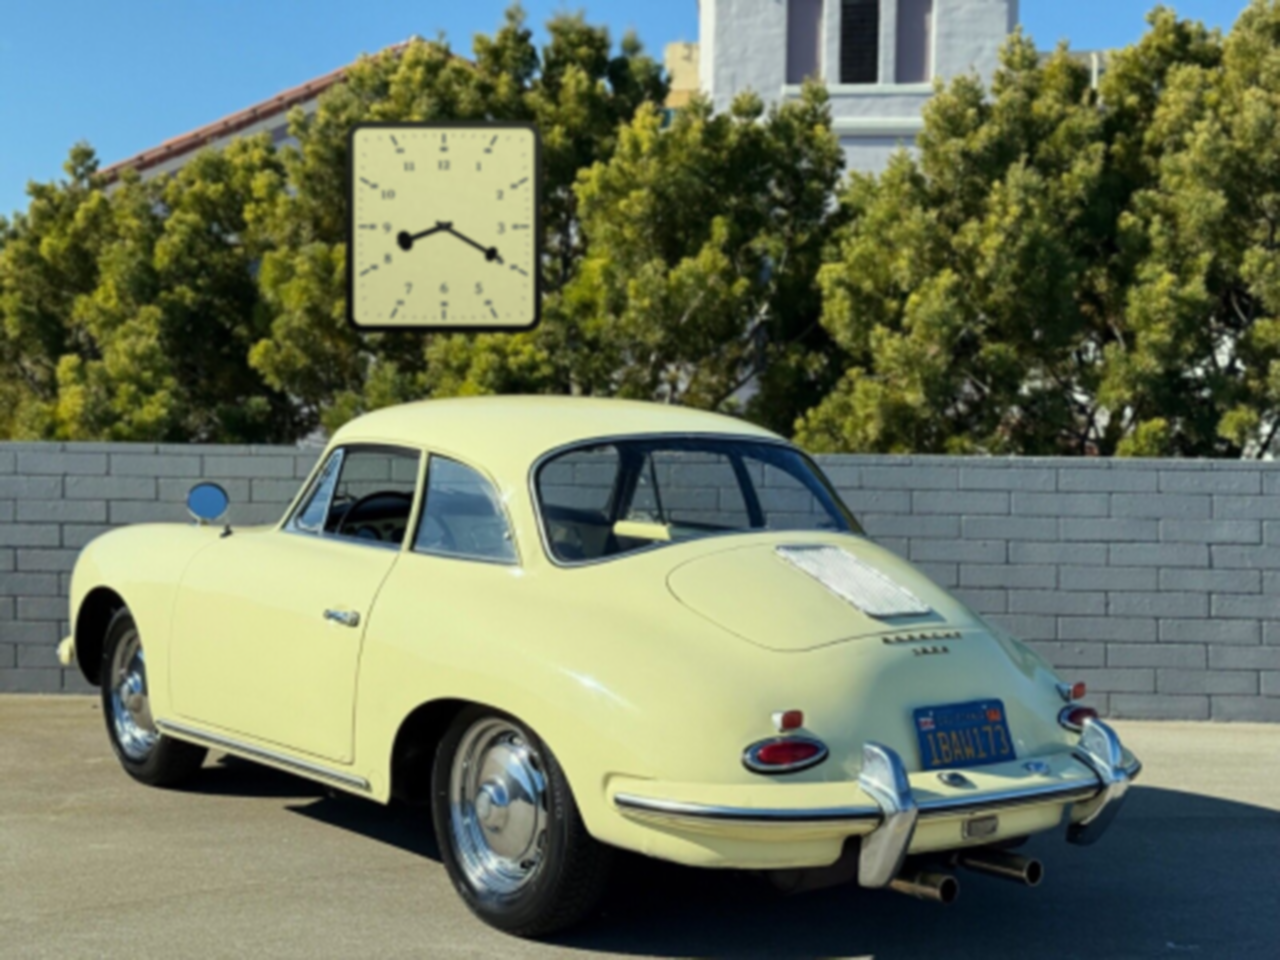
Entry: h=8 m=20
